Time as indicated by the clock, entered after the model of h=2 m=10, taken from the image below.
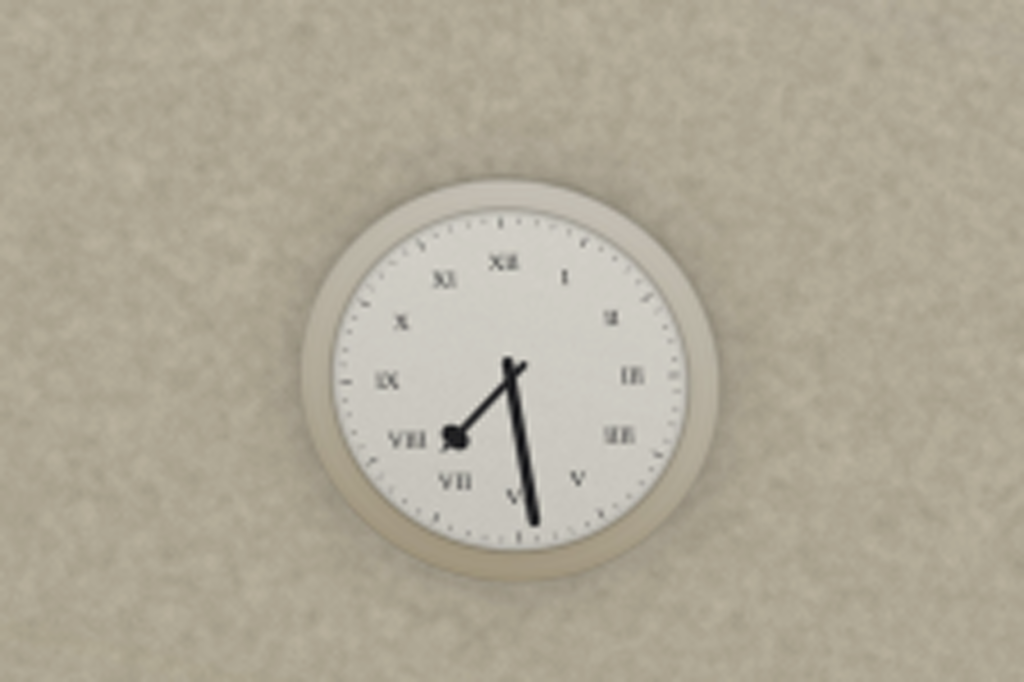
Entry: h=7 m=29
